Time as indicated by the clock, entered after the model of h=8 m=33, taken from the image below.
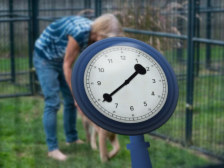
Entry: h=1 m=39
